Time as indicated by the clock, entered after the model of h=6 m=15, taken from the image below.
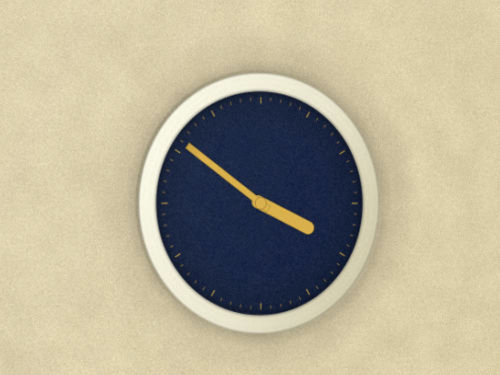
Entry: h=3 m=51
